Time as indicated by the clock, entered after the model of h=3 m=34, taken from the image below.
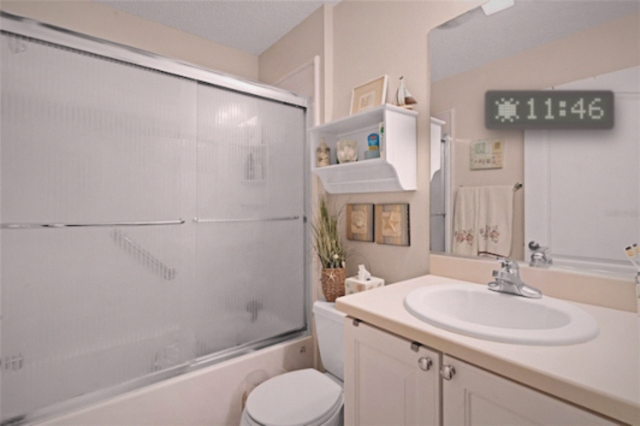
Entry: h=11 m=46
